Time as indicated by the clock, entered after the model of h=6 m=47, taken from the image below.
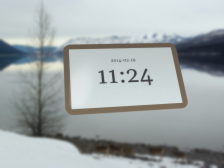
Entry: h=11 m=24
